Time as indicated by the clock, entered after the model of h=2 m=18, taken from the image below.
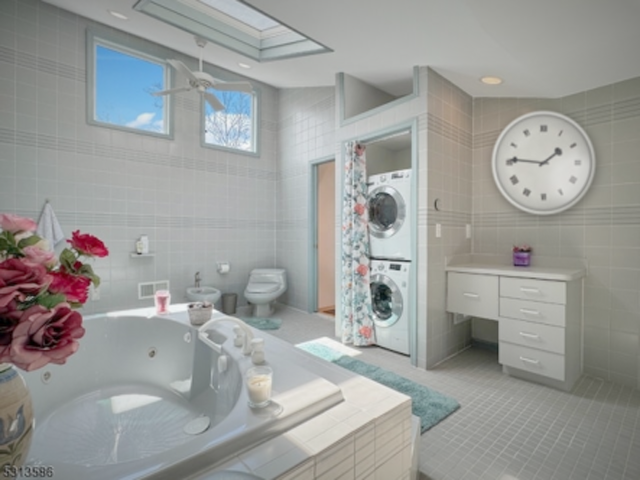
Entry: h=1 m=46
